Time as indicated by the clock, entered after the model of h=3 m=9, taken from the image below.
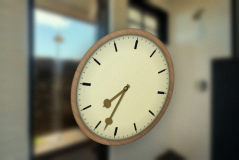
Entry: h=7 m=33
